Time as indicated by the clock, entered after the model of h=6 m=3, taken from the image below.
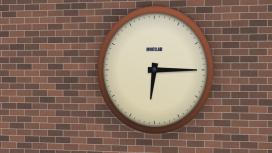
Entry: h=6 m=15
